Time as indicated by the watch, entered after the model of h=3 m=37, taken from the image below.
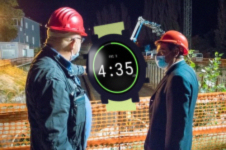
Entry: h=4 m=35
